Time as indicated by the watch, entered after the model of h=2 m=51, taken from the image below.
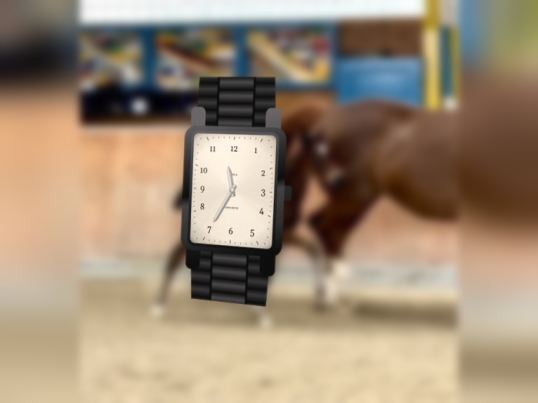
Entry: h=11 m=35
